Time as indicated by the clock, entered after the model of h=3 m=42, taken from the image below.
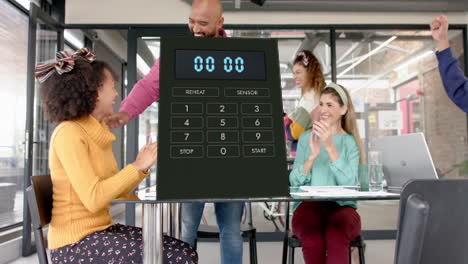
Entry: h=0 m=0
